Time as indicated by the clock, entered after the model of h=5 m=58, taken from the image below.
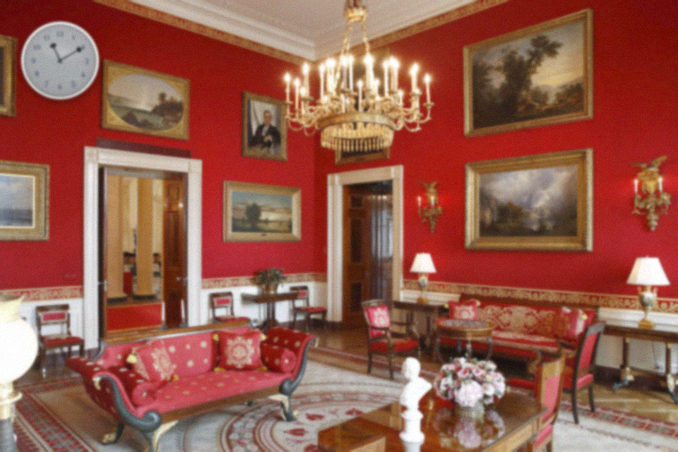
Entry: h=11 m=10
